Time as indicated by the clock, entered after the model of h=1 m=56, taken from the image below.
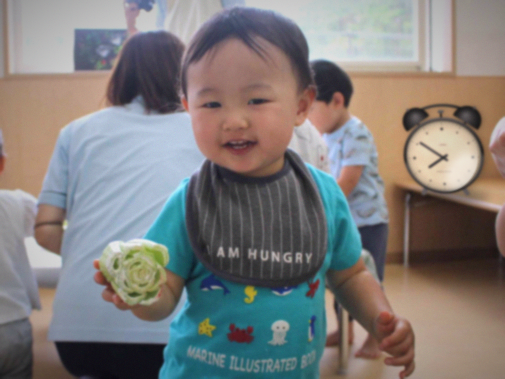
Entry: h=7 m=51
